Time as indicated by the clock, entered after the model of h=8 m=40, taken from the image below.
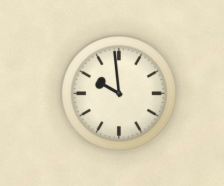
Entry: h=9 m=59
